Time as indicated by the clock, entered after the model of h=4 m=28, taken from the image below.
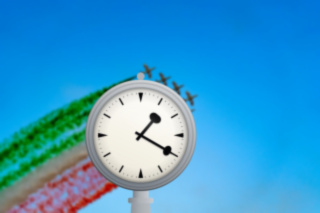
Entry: h=1 m=20
